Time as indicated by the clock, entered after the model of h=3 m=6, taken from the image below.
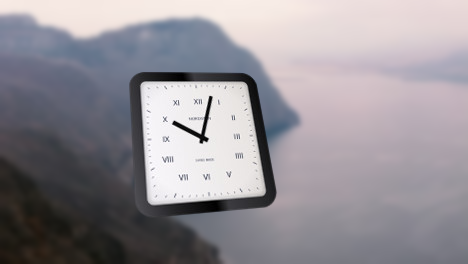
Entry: h=10 m=3
